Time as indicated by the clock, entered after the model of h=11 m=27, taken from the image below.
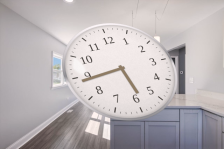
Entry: h=5 m=44
